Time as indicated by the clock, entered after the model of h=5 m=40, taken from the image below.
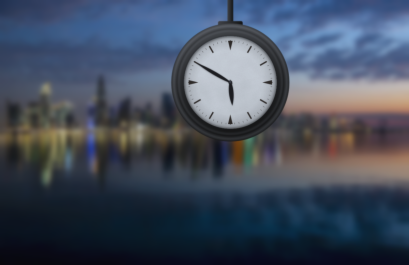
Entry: h=5 m=50
